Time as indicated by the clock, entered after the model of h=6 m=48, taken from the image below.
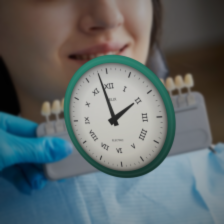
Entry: h=1 m=58
